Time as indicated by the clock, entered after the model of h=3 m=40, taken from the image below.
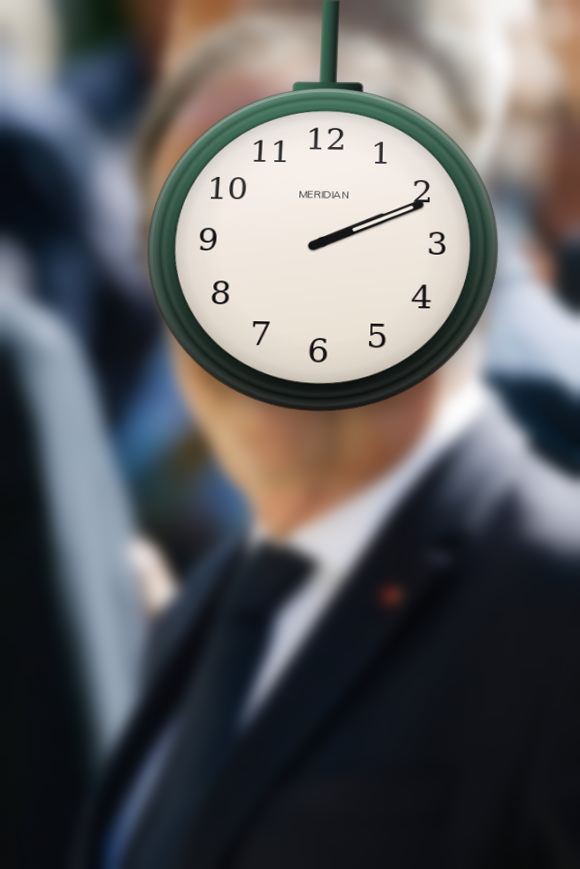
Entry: h=2 m=11
